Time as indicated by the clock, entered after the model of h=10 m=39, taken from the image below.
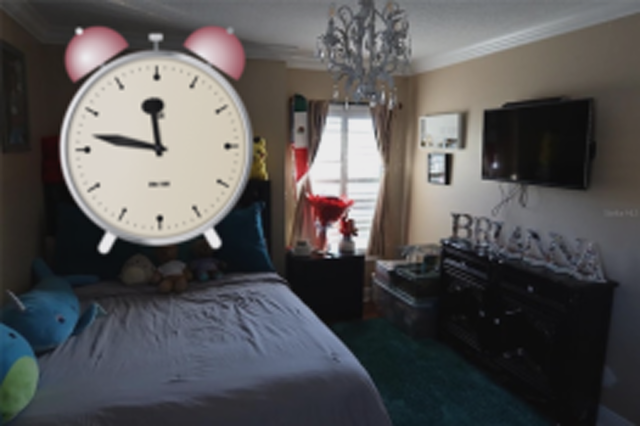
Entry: h=11 m=47
